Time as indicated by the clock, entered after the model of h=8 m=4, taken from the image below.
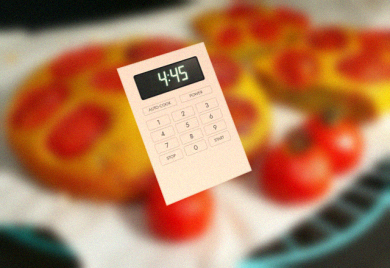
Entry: h=4 m=45
